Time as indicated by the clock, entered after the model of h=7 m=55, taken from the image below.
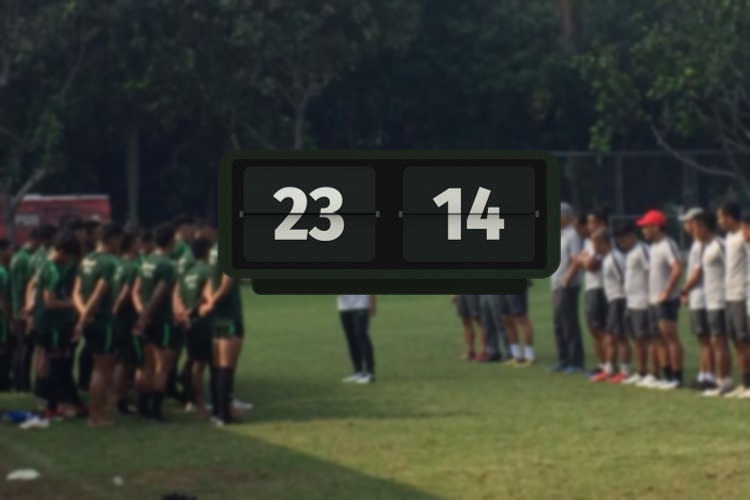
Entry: h=23 m=14
